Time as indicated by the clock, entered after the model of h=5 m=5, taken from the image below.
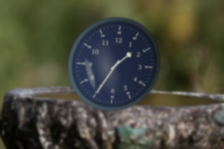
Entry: h=1 m=35
